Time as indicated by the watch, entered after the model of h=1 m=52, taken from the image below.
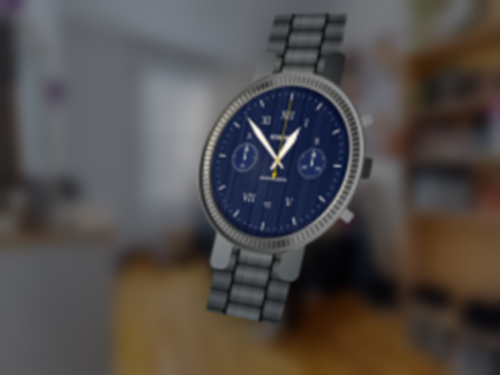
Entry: h=12 m=52
